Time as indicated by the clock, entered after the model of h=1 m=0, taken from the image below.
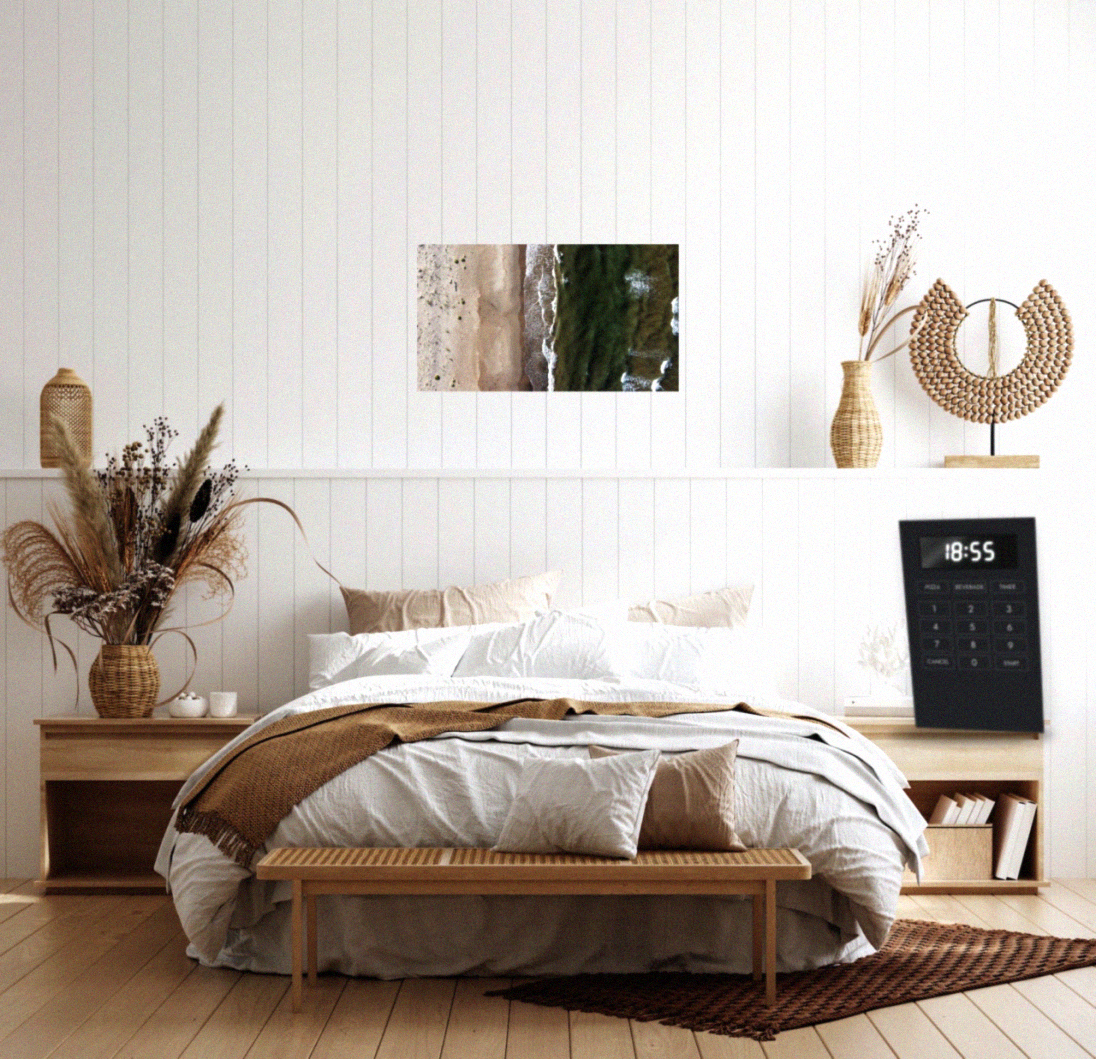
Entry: h=18 m=55
